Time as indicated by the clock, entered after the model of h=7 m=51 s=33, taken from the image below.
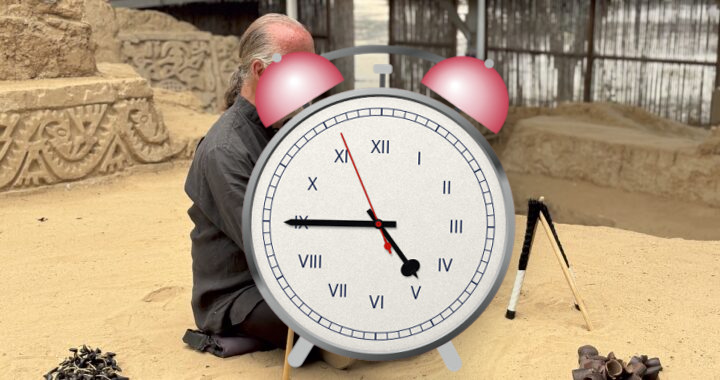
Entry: h=4 m=44 s=56
